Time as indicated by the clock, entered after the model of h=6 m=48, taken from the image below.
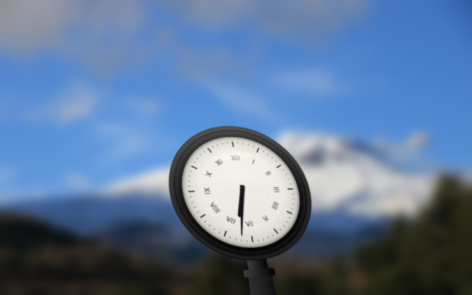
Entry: h=6 m=32
